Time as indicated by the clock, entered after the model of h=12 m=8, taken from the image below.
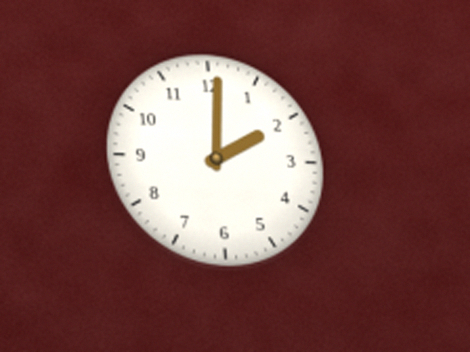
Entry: h=2 m=1
